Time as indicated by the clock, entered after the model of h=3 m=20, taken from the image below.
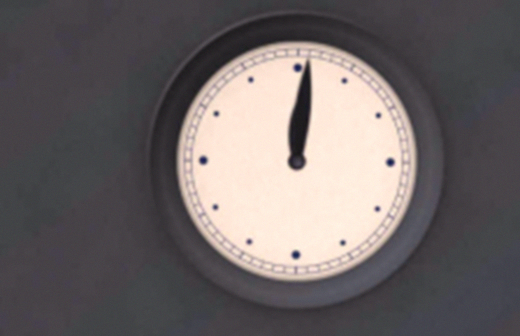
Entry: h=12 m=1
